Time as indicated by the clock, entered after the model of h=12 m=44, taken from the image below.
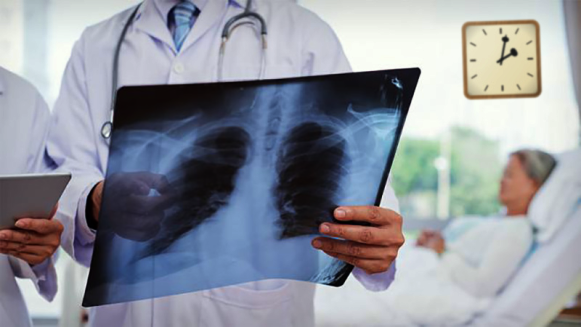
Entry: h=2 m=2
